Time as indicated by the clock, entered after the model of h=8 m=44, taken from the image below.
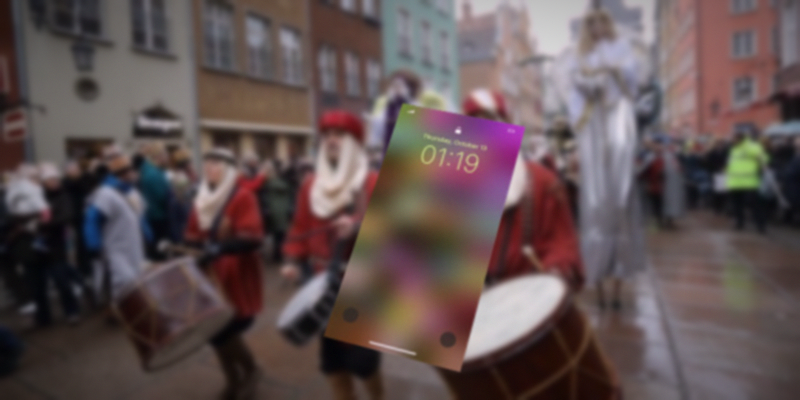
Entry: h=1 m=19
